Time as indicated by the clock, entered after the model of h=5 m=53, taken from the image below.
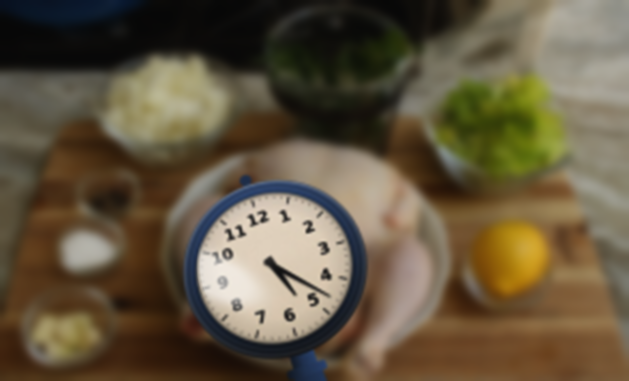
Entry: h=5 m=23
